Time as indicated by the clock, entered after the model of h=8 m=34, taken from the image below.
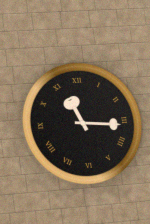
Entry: h=11 m=16
